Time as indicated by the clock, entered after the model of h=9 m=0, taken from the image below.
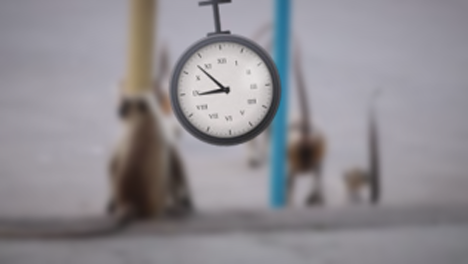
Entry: h=8 m=53
